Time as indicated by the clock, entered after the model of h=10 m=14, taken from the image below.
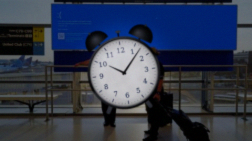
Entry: h=10 m=7
